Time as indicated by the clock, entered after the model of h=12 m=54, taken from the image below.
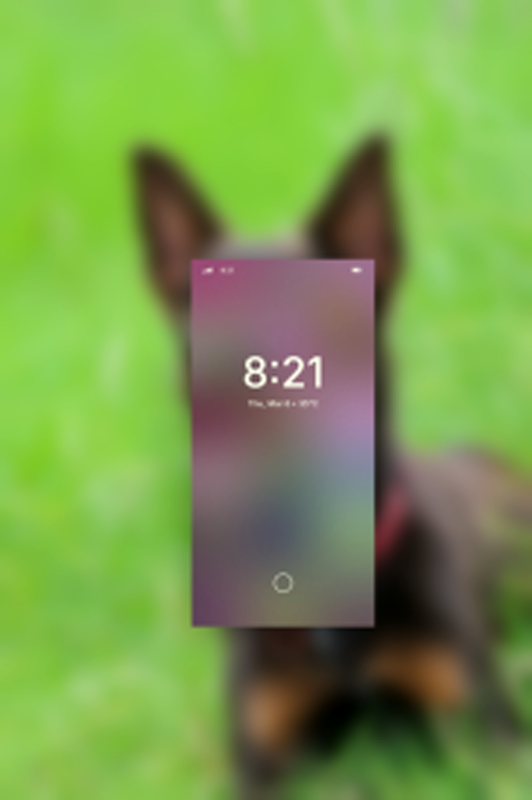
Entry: h=8 m=21
